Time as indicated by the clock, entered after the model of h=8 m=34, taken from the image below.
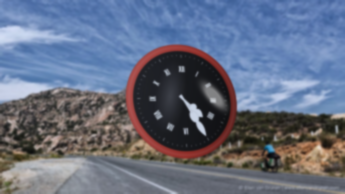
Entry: h=4 m=25
